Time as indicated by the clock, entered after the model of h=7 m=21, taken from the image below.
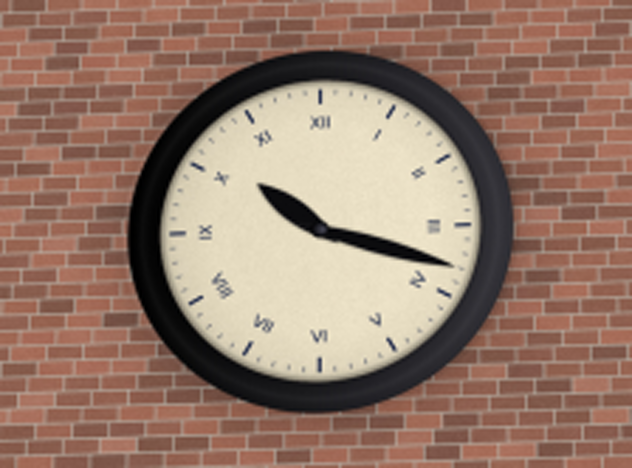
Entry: h=10 m=18
